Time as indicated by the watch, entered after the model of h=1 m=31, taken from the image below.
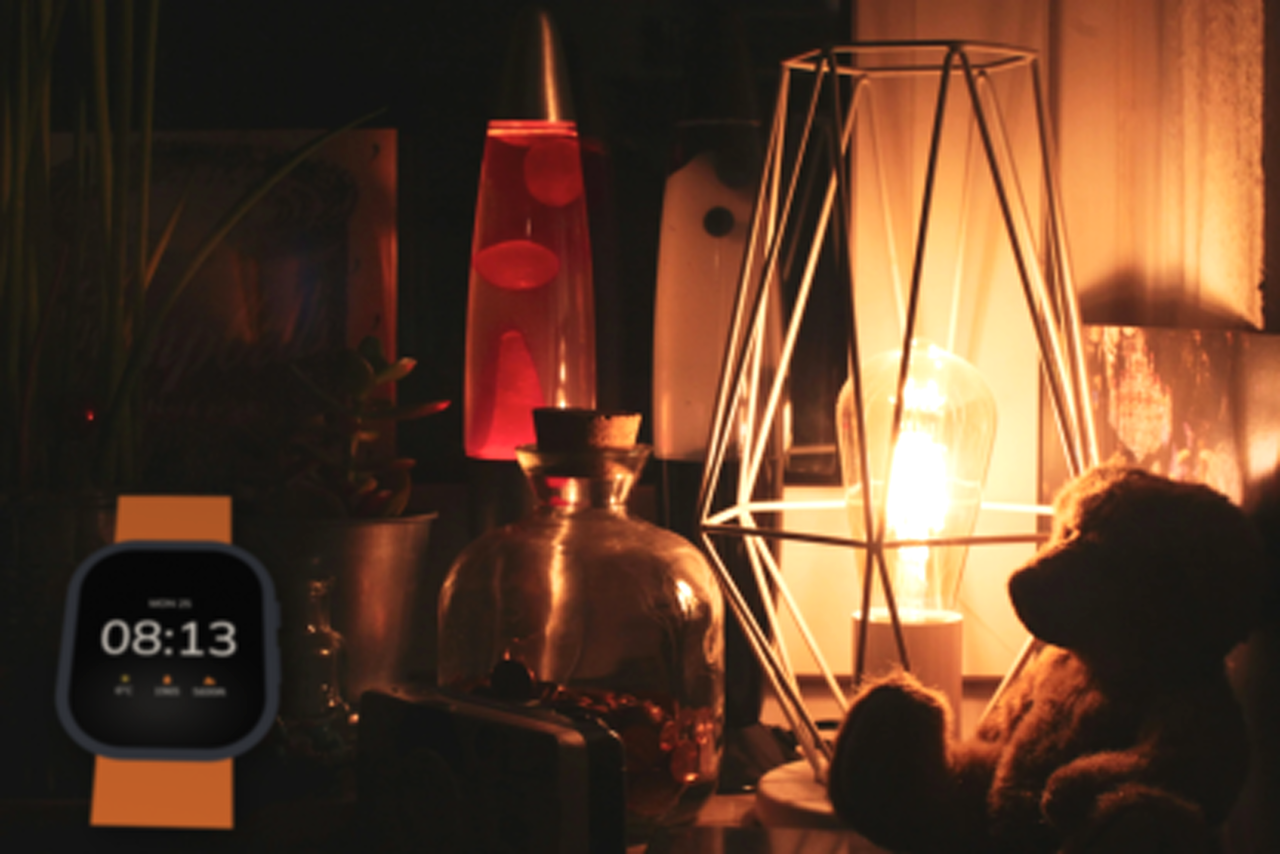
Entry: h=8 m=13
